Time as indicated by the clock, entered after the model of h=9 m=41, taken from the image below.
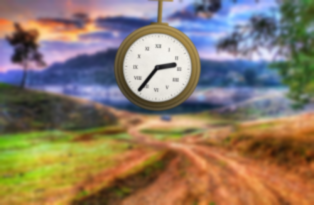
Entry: h=2 m=36
